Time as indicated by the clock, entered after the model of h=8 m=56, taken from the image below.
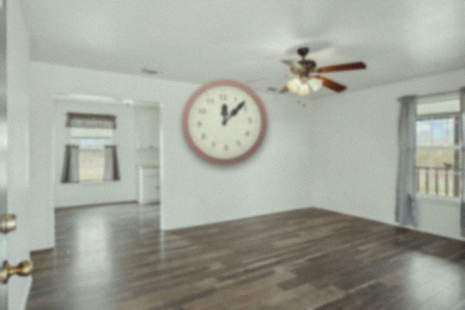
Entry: h=12 m=8
